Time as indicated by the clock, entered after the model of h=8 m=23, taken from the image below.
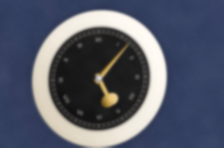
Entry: h=5 m=7
